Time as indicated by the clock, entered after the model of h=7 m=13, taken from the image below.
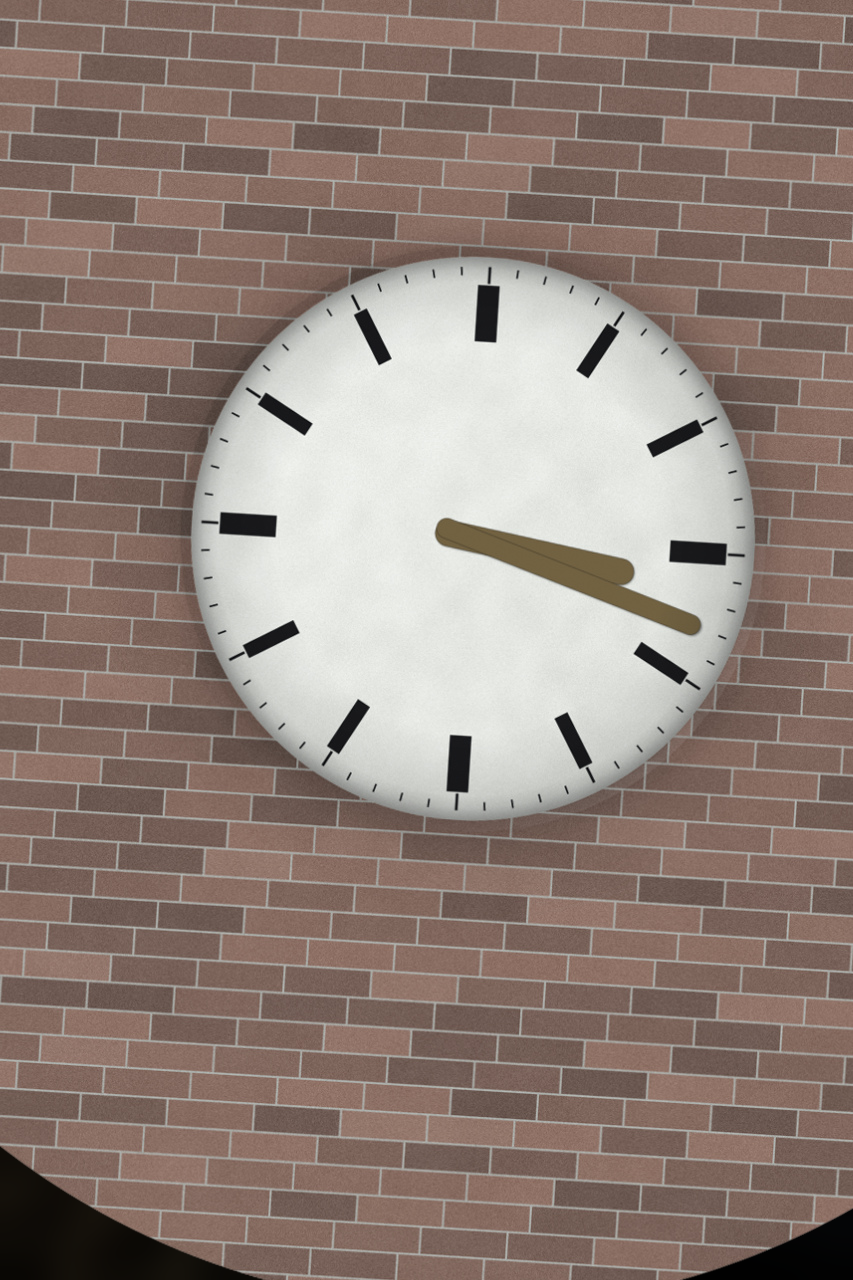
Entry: h=3 m=18
